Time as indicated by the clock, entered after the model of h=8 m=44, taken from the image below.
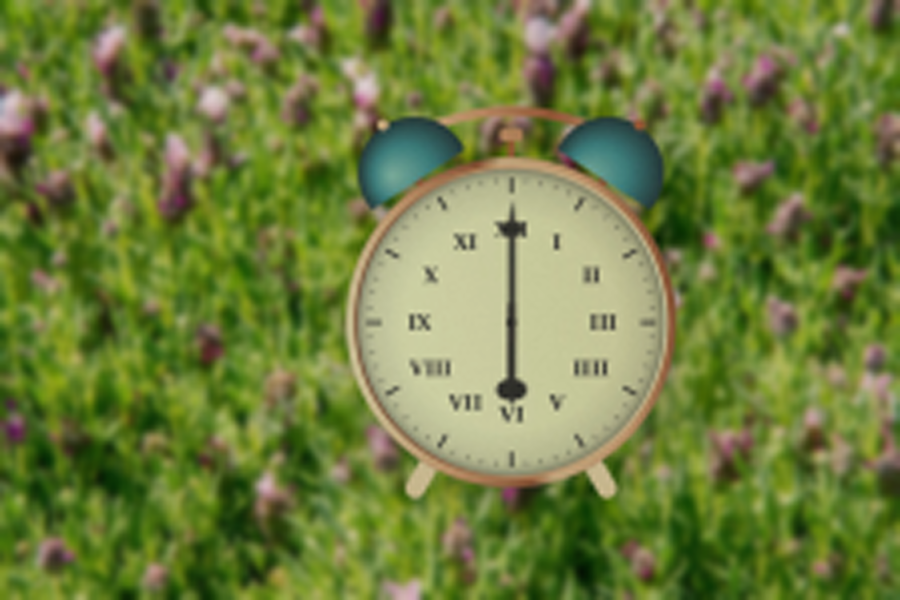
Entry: h=6 m=0
